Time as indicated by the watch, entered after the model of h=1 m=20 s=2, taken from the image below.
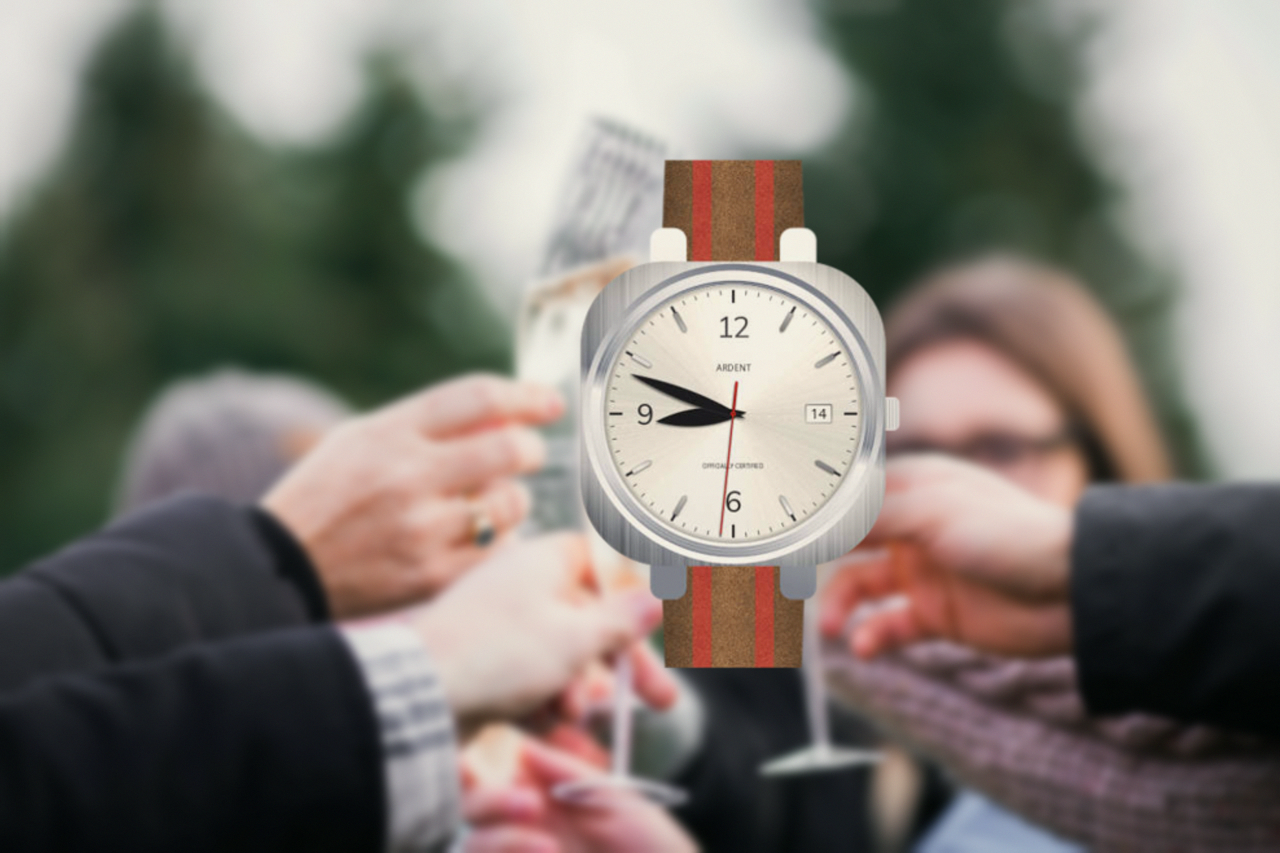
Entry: h=8 m=48 s=31
